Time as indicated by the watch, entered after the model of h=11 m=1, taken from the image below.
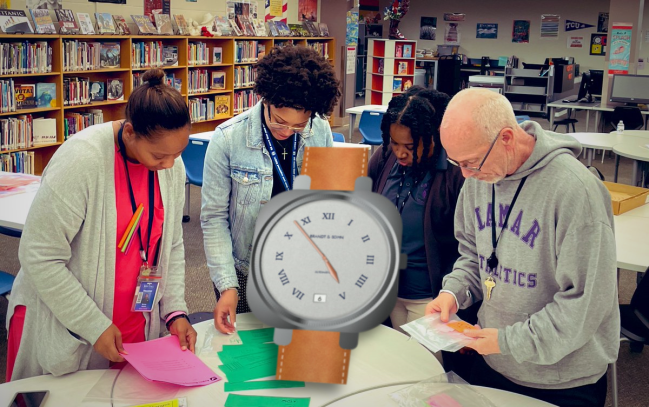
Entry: h=4 m=53
